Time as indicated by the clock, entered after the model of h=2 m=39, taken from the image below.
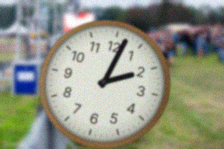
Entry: h=2 m=2
